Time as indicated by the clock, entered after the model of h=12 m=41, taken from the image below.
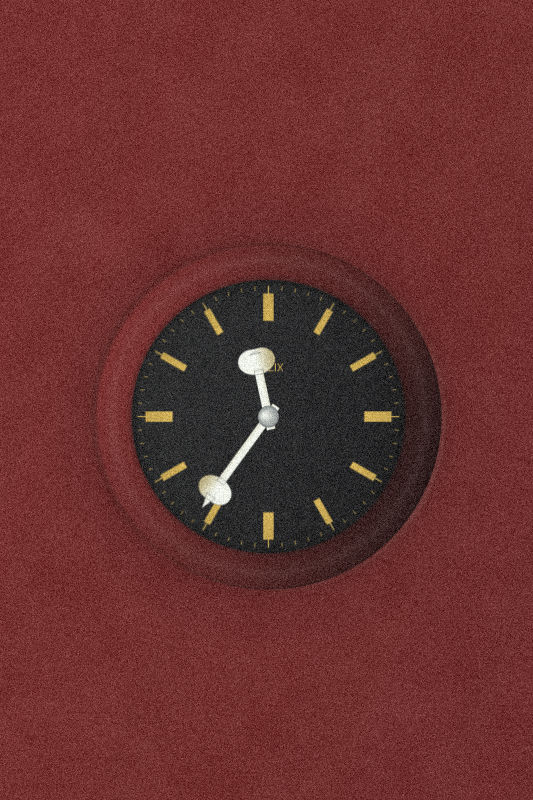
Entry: h=11 m=36
